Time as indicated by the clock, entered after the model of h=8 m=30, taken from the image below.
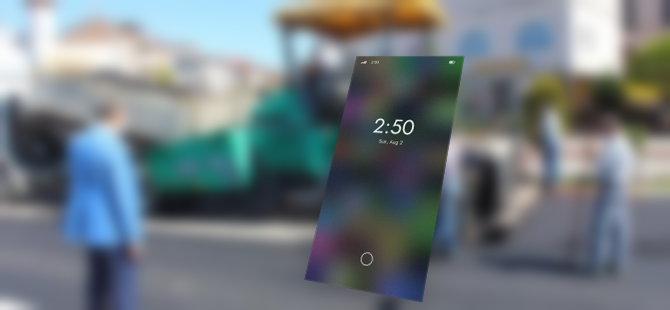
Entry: h=2 m=50
